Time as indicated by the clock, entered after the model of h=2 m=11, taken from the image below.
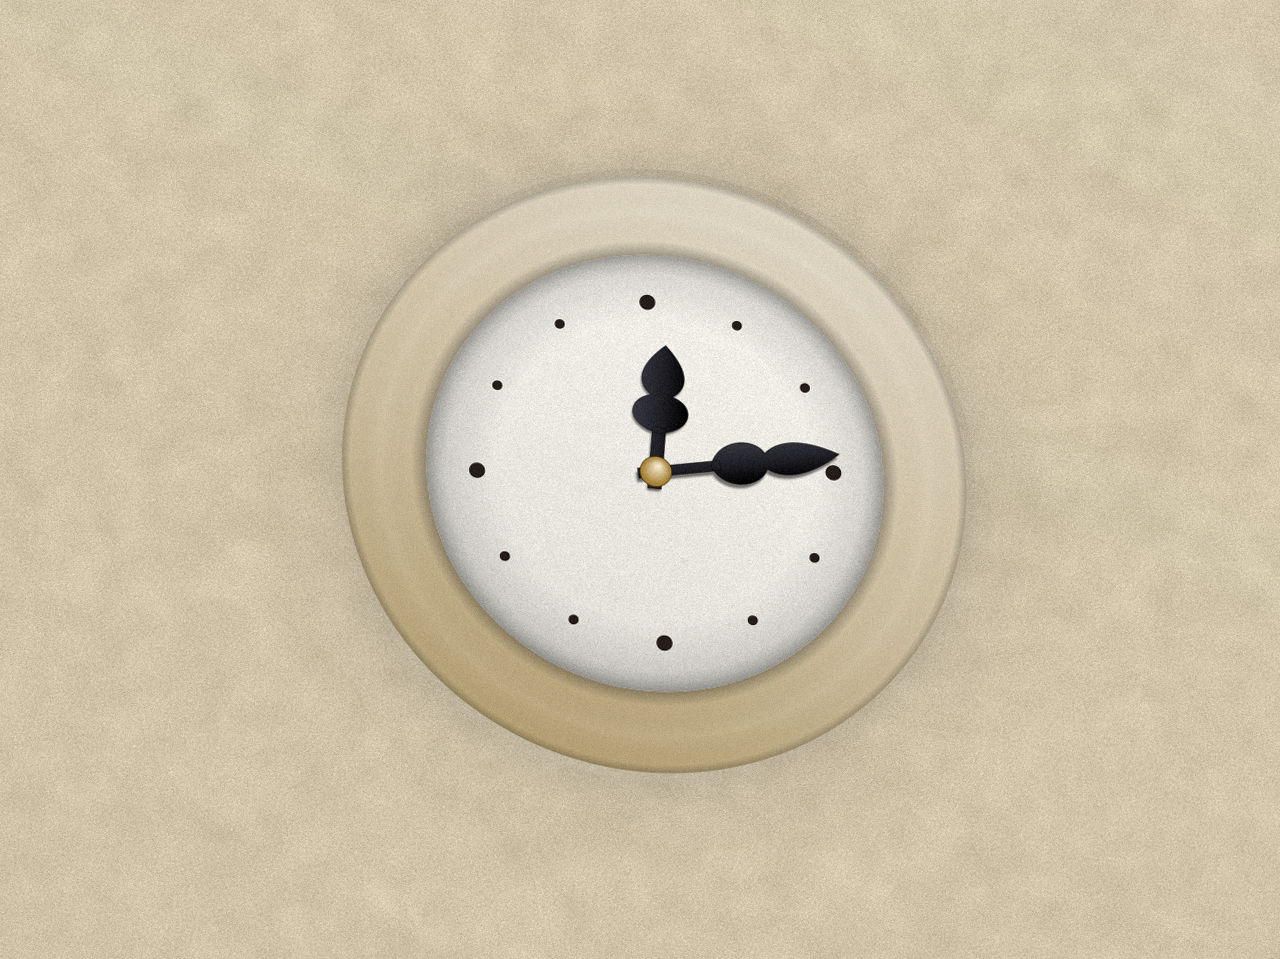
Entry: h=12 m=14
